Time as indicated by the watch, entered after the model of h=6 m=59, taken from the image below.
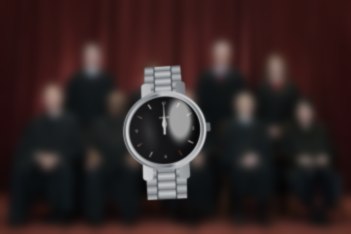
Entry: h=12 m=0
